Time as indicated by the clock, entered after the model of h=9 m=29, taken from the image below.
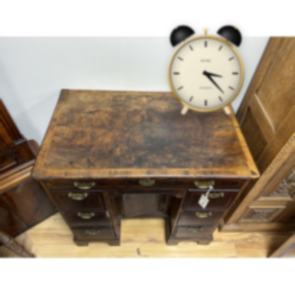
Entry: h=3 m=23
